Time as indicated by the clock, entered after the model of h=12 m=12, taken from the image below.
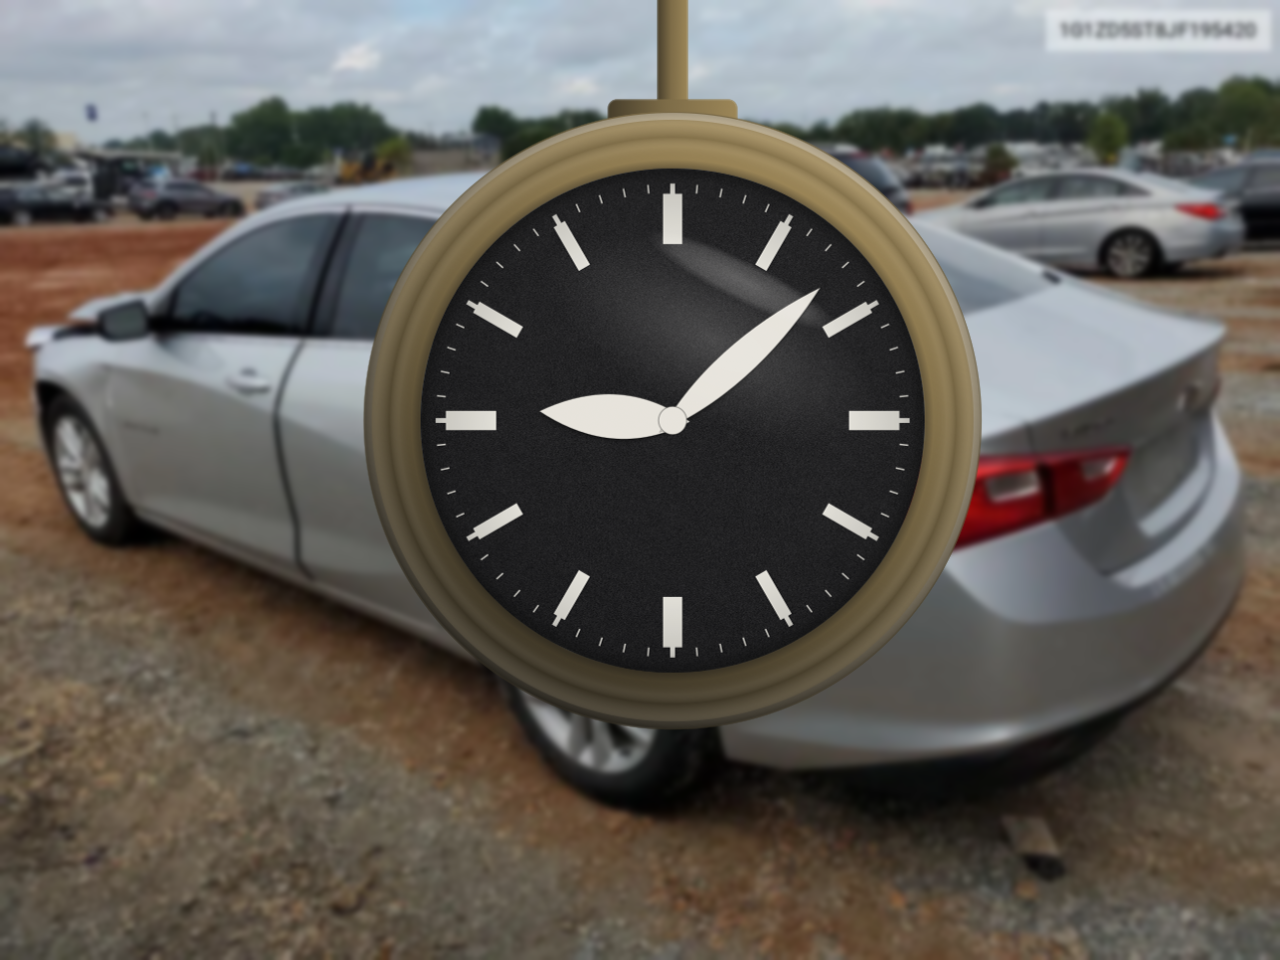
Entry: h=9 m=8
